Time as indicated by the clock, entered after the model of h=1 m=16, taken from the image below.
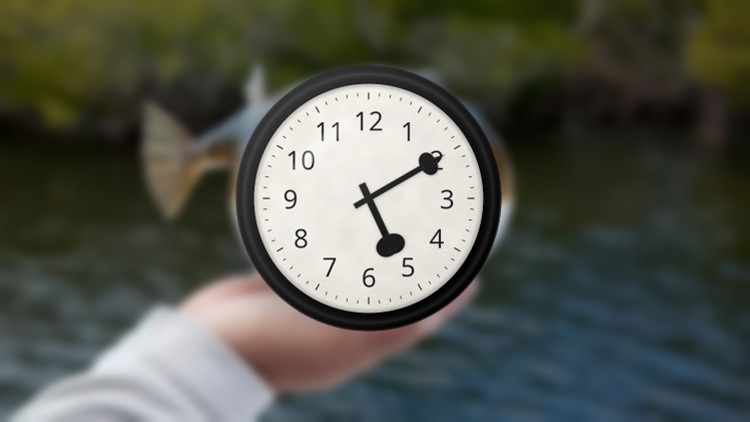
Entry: h=5 m=10
